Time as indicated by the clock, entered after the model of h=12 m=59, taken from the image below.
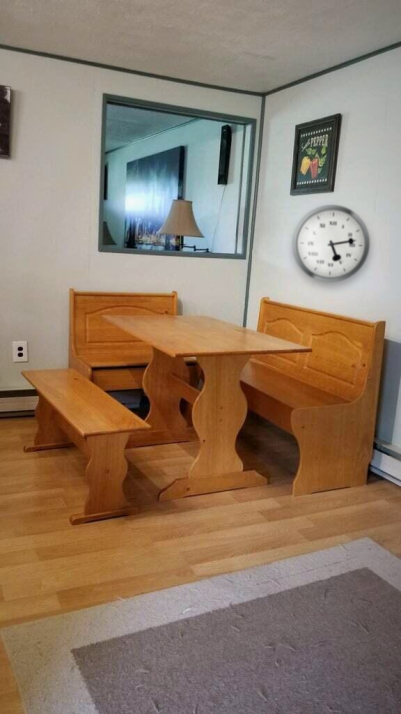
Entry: h=5 m=13
